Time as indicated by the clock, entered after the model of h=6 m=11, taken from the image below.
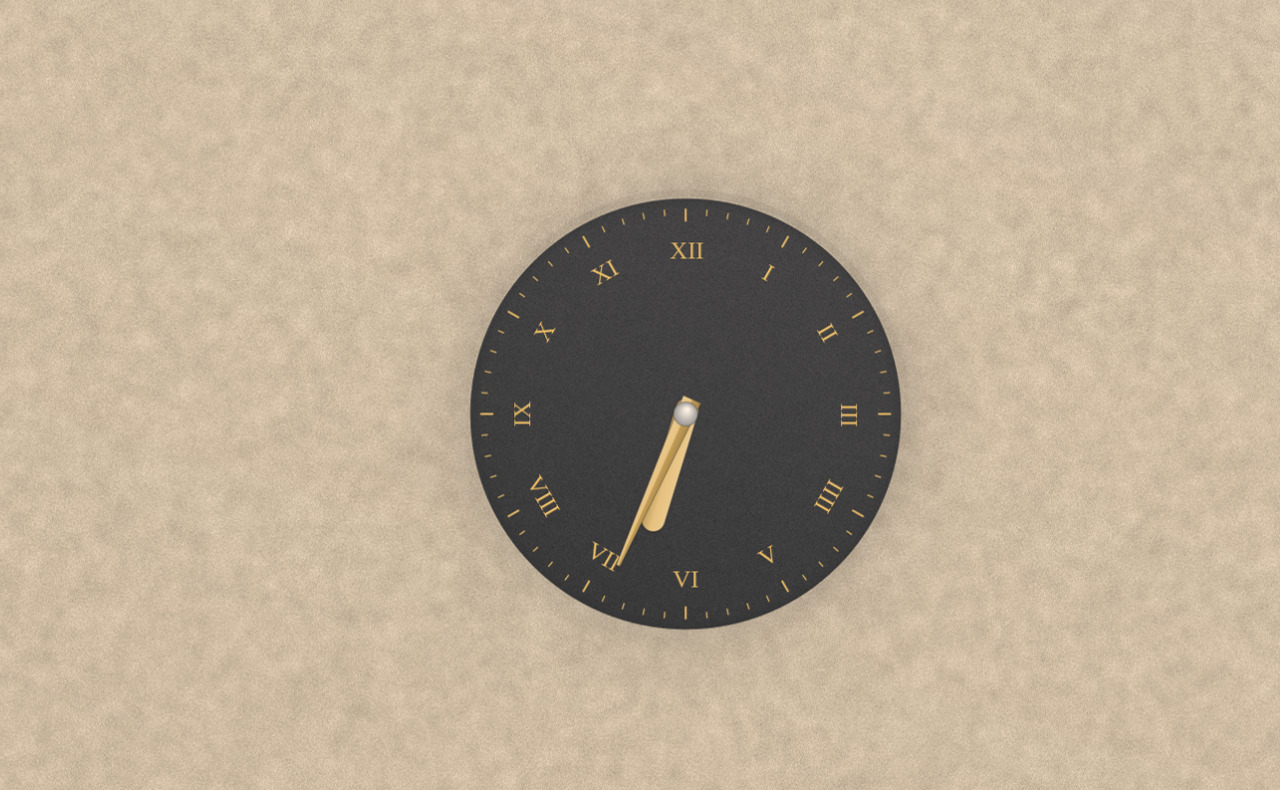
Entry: h=6 m=34
